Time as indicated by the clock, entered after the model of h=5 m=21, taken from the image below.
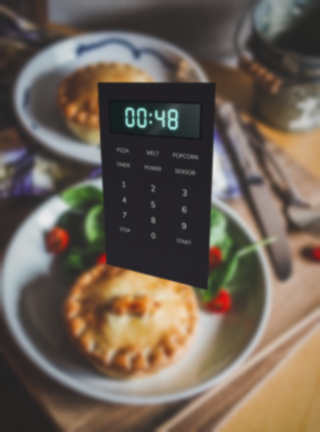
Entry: h=0 m=48
